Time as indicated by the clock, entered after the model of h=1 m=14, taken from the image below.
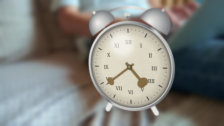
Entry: h=4 m=39
